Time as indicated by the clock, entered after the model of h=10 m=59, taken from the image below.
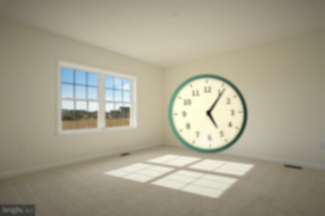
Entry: h=5 m=6
